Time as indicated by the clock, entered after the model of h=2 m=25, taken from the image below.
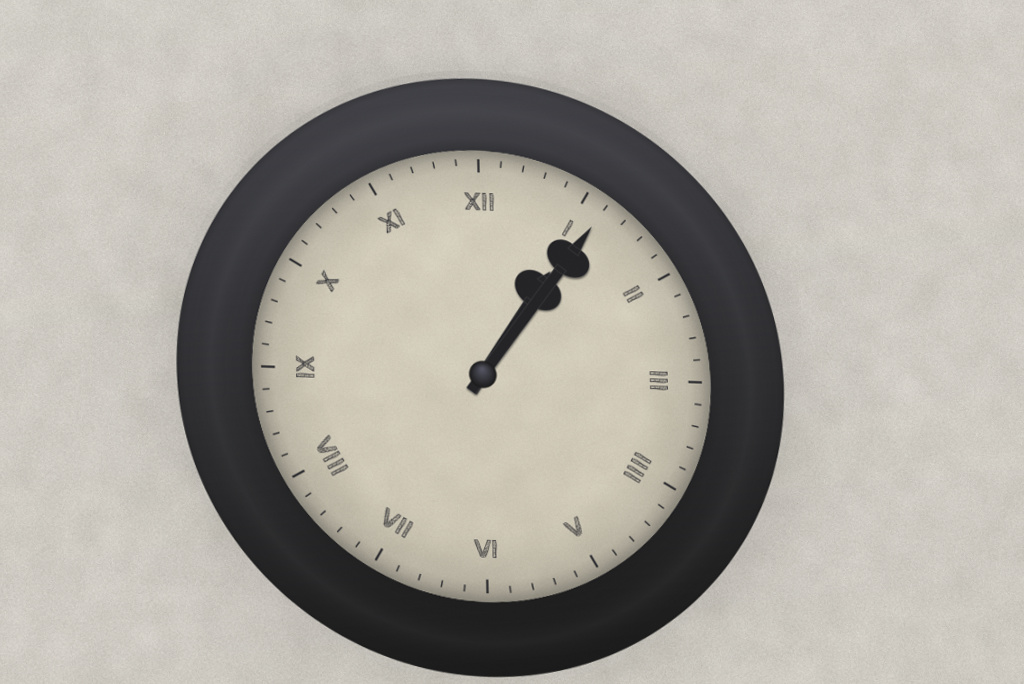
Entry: h=1 m=6
